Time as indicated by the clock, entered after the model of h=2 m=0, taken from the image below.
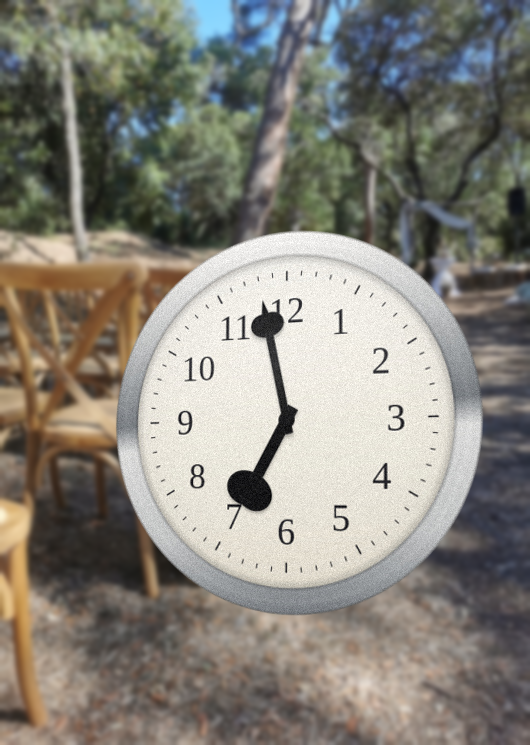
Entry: h=6 m=58
